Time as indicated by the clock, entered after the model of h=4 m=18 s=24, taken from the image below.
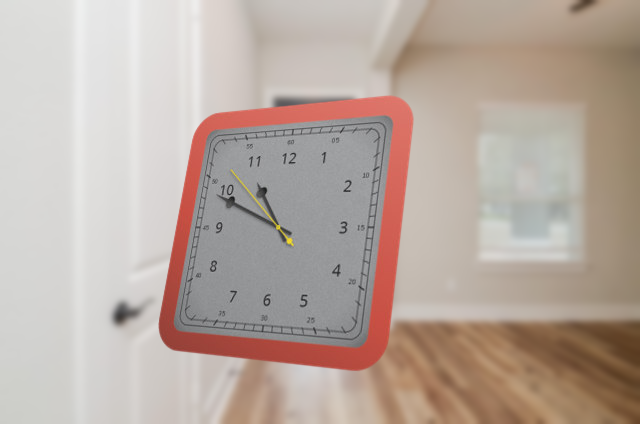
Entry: h=10 m=48 s=52
